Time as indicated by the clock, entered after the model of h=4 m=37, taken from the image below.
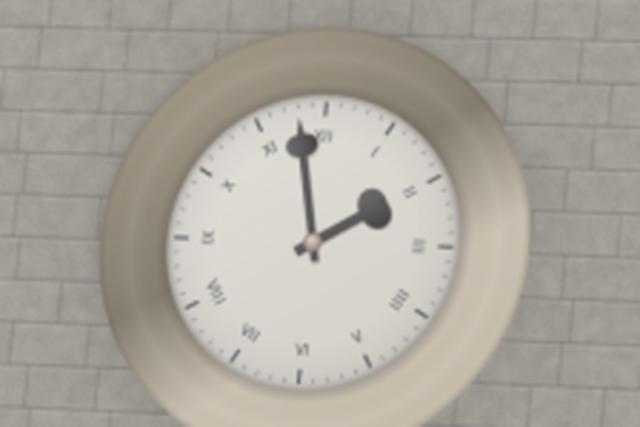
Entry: h=1 m=58
